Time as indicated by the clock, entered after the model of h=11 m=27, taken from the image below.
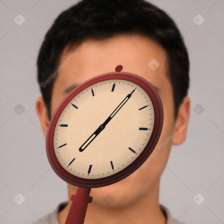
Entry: h=7 m=5
